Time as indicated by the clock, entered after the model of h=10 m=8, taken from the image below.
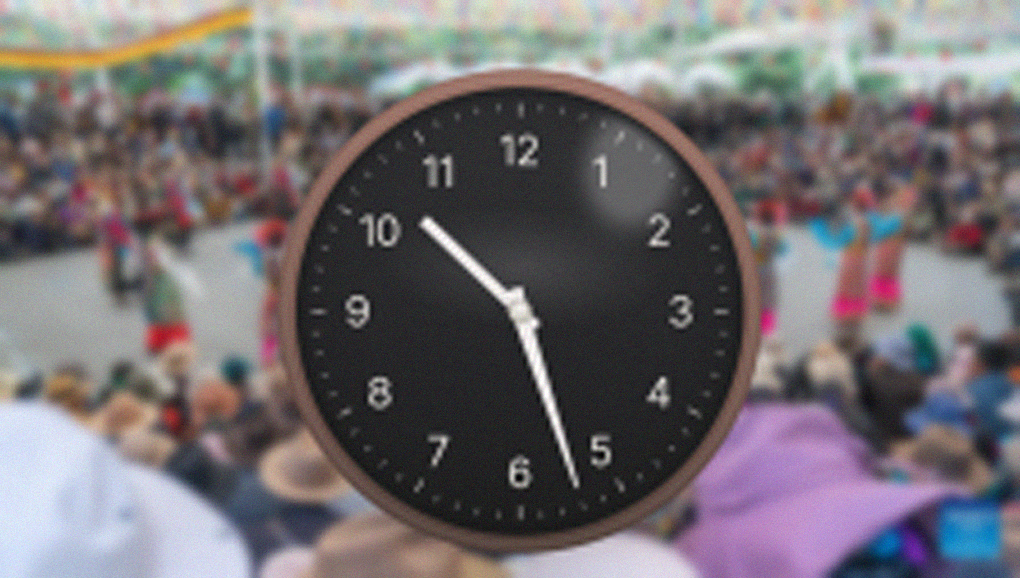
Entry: h=10 m=27
